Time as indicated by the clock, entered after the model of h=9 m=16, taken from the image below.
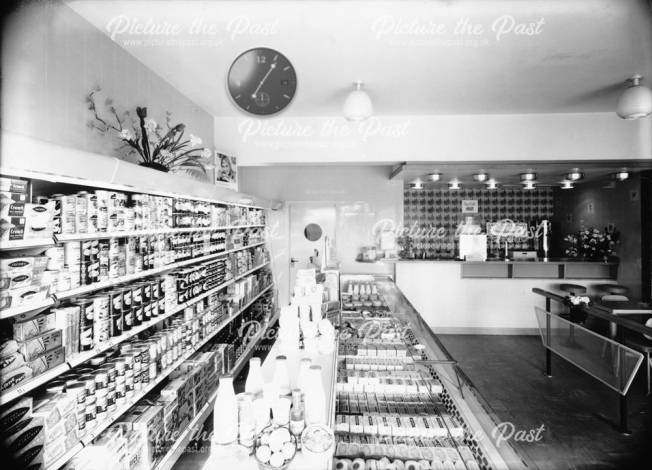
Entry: h=7 m=6
